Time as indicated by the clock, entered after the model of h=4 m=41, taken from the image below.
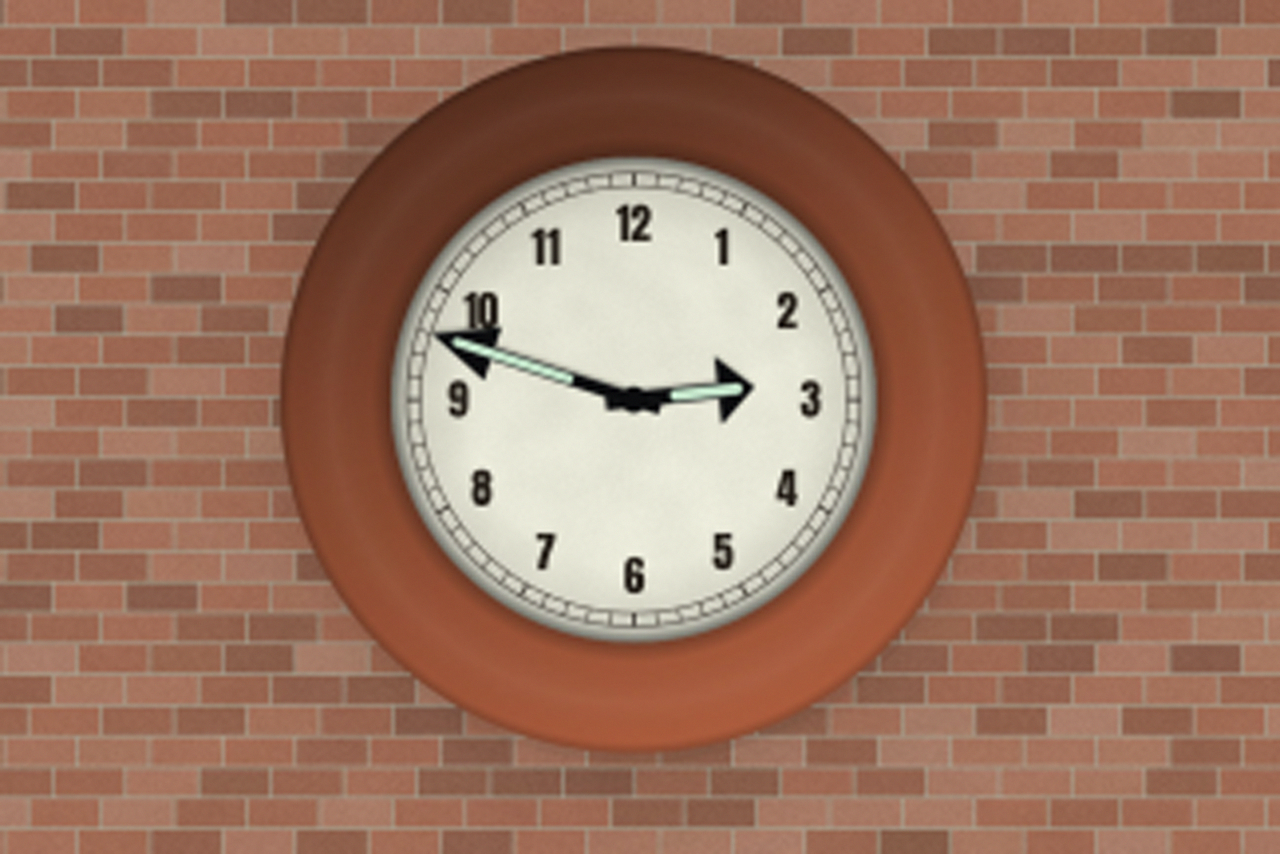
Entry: h=2 m=48
